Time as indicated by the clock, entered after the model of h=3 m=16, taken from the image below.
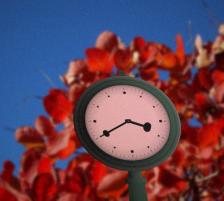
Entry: h=3 m=40
